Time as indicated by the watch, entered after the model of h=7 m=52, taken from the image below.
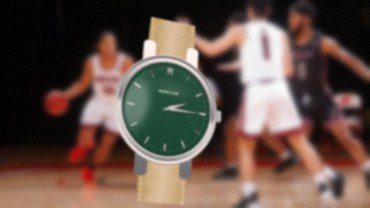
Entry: h=2 m=15
